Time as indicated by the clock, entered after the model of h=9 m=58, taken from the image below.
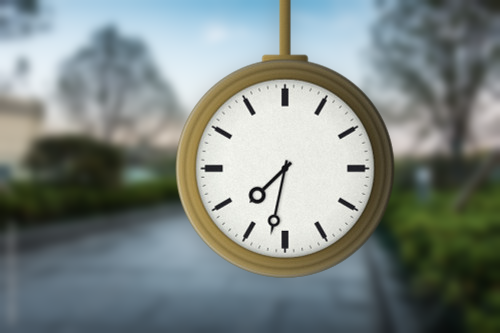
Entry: h=7 m=32
